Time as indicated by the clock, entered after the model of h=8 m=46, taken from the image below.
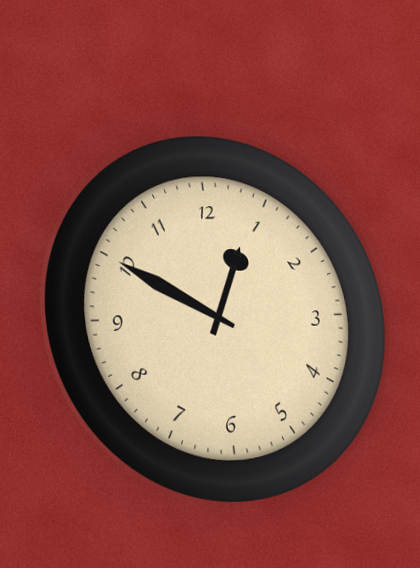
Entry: h=12 m=50
